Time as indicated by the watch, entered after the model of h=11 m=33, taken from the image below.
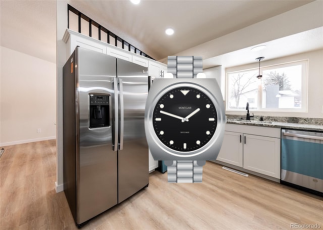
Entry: h=1 m=48
